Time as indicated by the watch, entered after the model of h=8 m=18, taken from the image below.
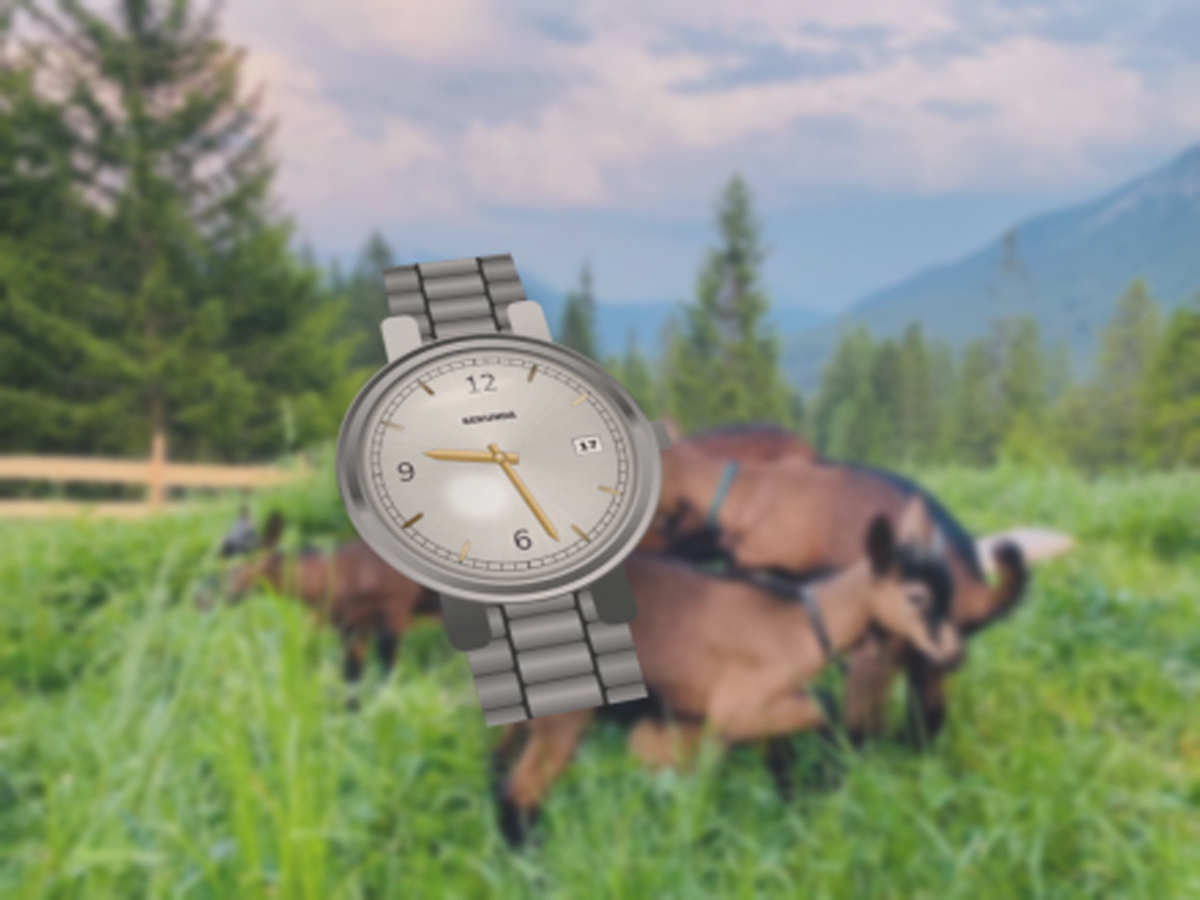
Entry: h=9 m=27
